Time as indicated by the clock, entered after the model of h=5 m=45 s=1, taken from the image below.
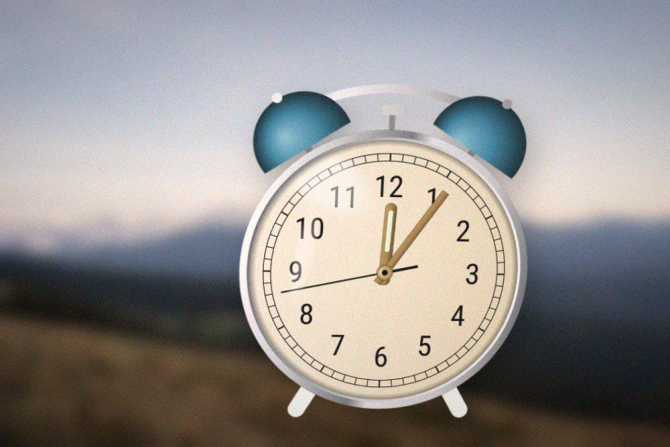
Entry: h=12 m=5 s=43
